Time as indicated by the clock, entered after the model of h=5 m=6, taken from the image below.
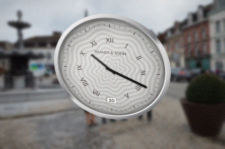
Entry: h=10 m=19
